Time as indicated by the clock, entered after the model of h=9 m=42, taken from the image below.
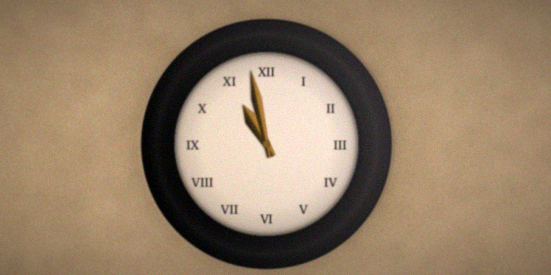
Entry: h=10 m=58
